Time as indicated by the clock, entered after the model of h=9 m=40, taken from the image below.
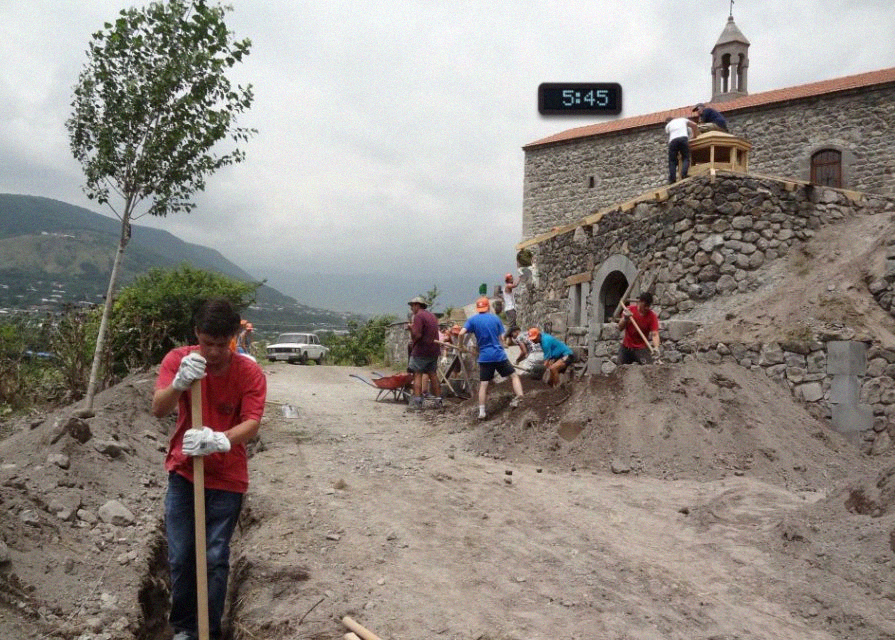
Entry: h=5 m=45
